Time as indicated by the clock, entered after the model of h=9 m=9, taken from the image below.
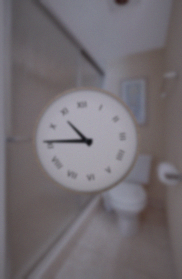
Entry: h=10 m=46
